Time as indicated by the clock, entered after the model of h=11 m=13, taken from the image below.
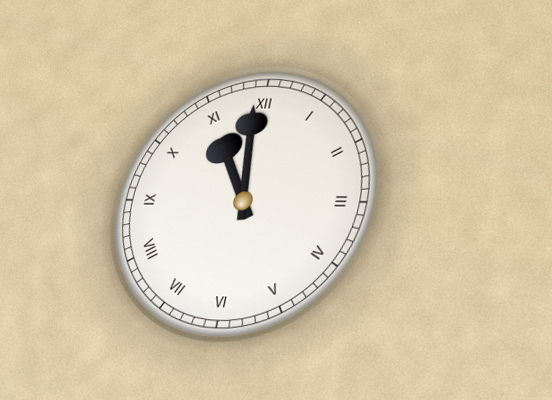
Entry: h=10 m=59
